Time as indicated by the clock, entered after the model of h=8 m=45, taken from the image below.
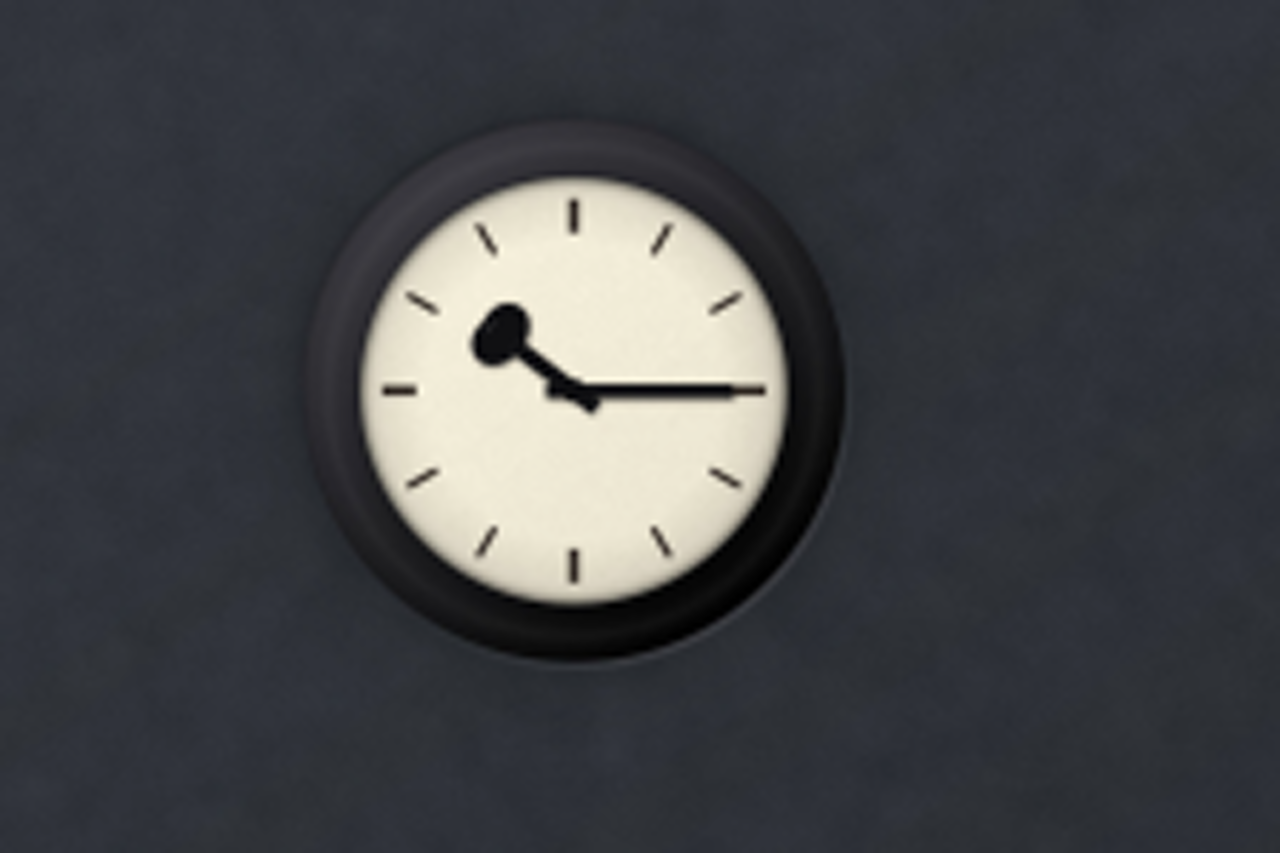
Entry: h=10 m=15
